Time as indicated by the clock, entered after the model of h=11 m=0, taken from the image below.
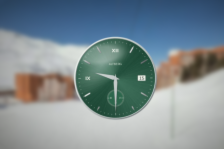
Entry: h=9 m=30
